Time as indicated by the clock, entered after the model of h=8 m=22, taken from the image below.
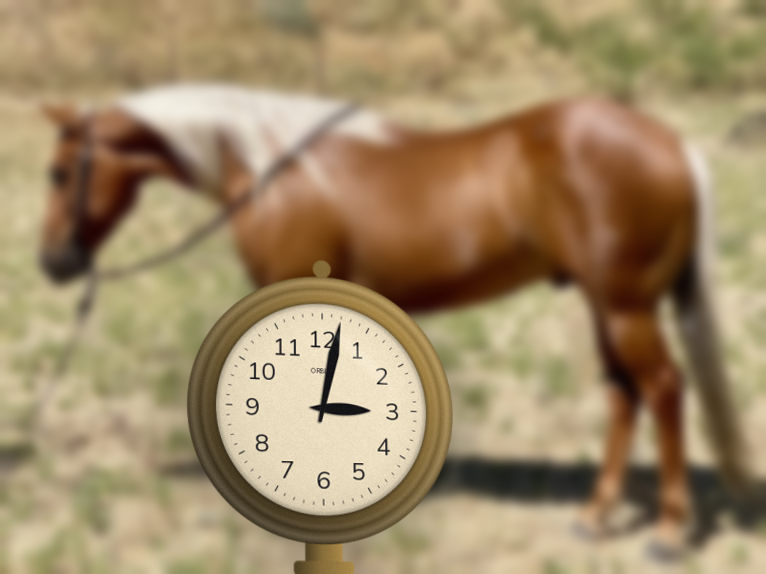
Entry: h=3 m=2
